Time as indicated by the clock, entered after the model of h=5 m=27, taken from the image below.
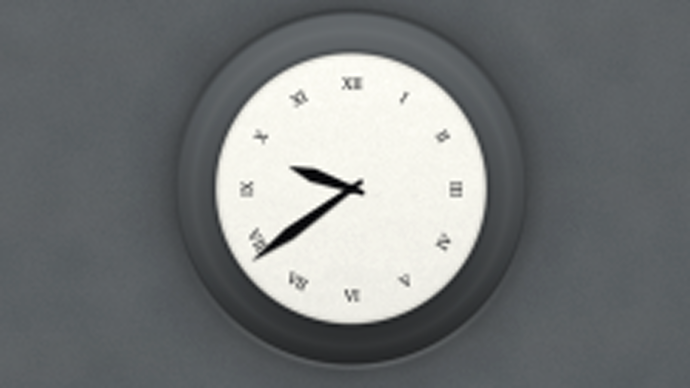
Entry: h=9 m=39
